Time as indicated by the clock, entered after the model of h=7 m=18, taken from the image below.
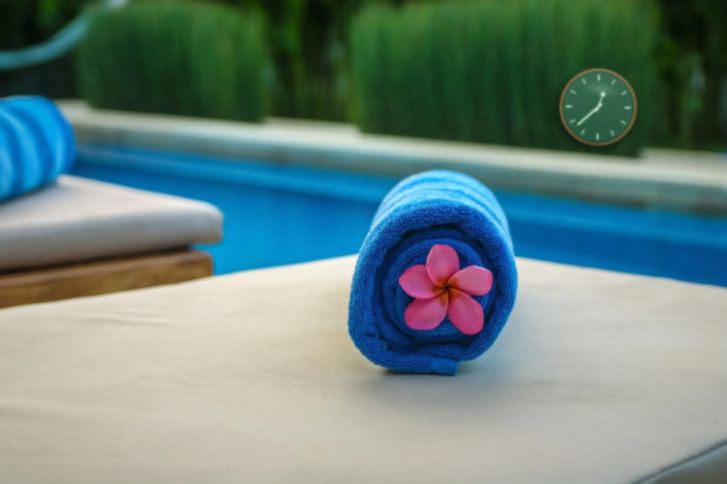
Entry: h=12 m=38
